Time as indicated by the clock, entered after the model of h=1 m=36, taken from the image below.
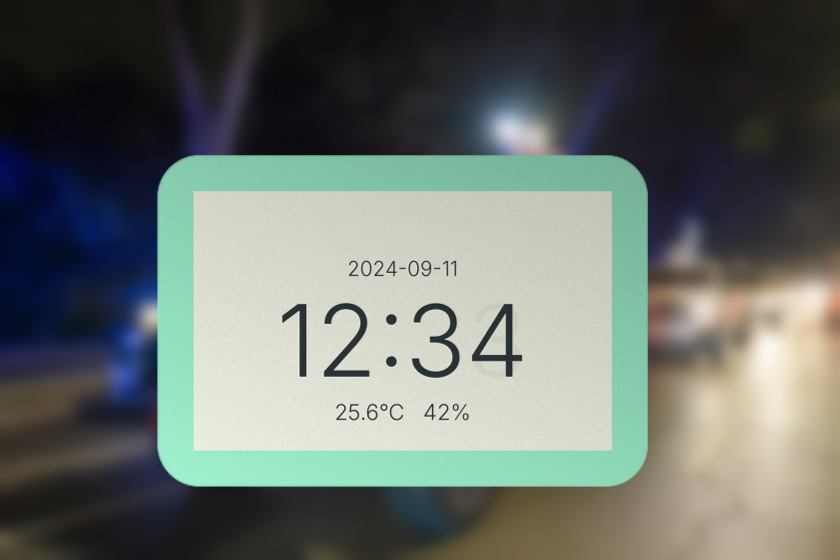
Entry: h=12 m=34
